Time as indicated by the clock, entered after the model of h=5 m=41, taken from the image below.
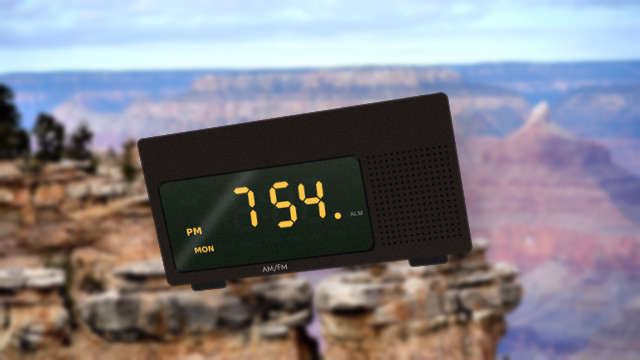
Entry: h=7 m=54
